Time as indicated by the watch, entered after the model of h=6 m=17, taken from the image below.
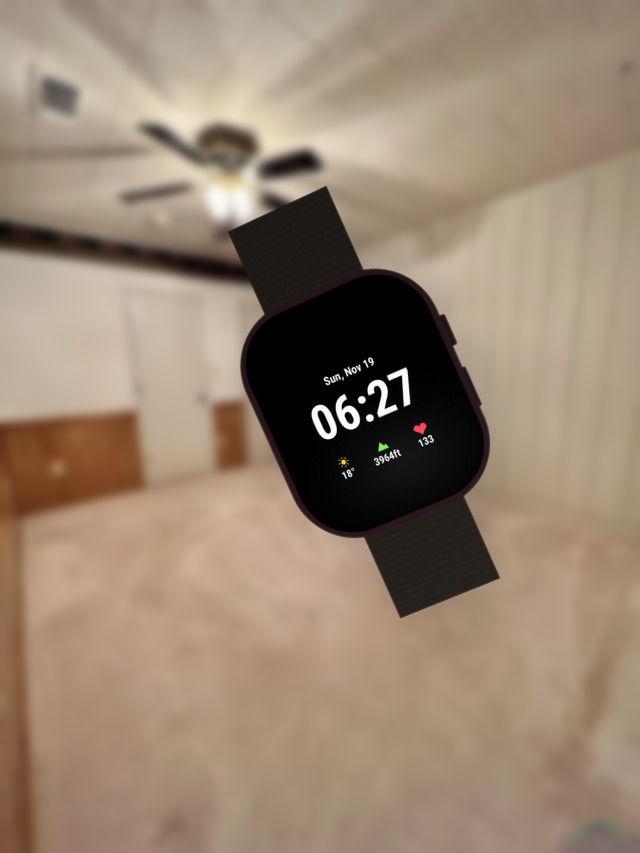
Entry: h=6 m=27
